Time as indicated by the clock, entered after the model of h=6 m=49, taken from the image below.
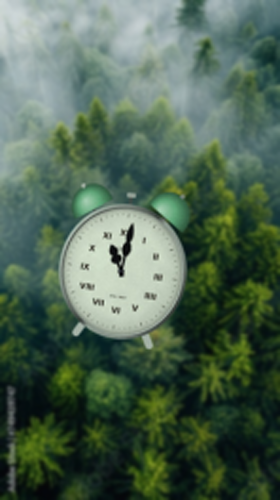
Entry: h=11 m=1
